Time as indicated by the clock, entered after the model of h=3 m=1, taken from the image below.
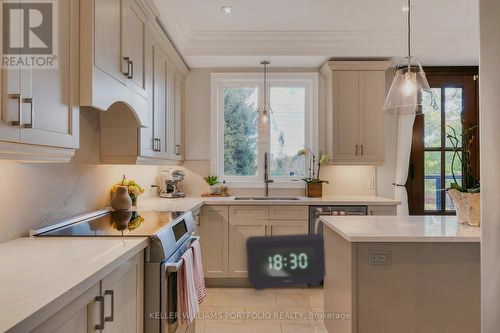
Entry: h=18 m=30
